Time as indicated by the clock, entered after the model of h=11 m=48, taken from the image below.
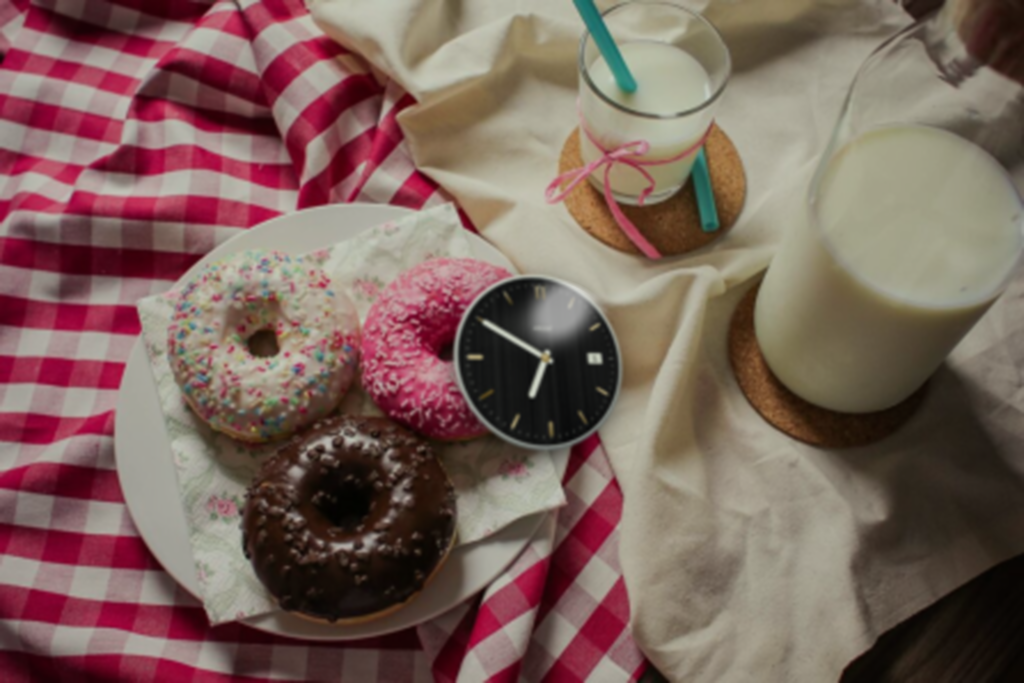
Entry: h=6 m=50
